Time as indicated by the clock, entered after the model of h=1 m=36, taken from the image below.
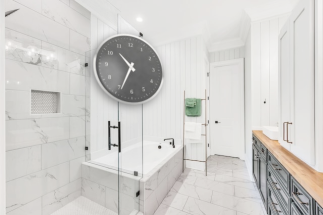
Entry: h=10 m=34
